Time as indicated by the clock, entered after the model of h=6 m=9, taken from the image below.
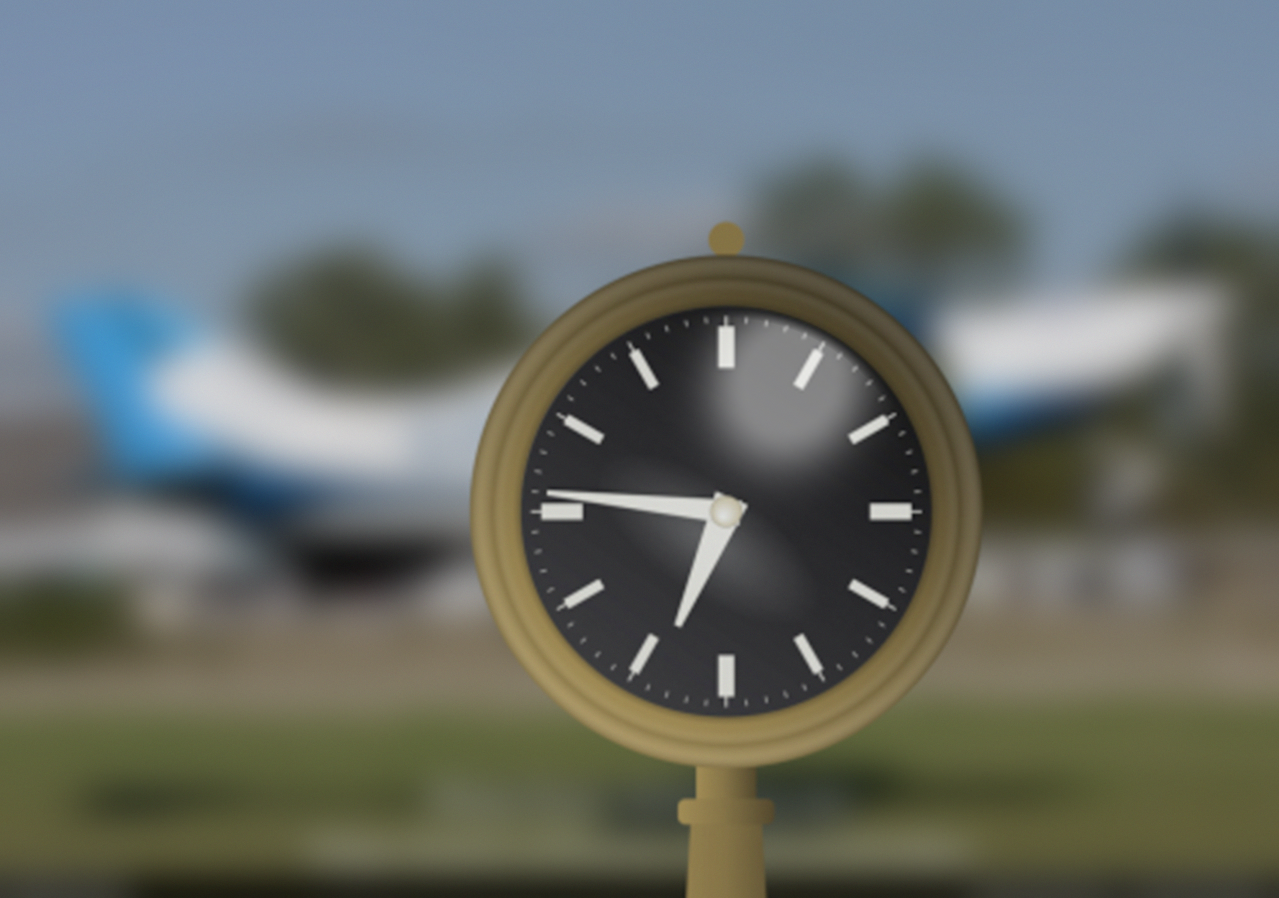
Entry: h=6 m=46
